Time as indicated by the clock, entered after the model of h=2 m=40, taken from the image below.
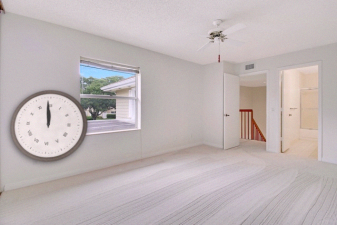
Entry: h=11 m=59
